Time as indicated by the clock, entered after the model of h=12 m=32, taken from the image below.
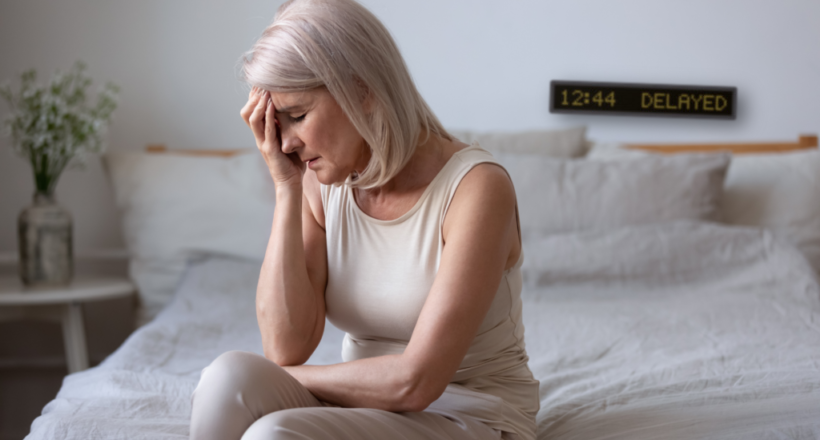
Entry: h=12 m=44
